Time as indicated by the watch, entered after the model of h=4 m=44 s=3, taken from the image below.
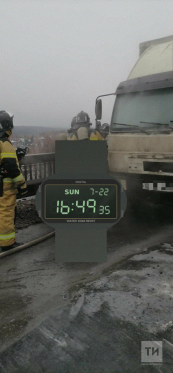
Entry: h=16 m=49 s=35
